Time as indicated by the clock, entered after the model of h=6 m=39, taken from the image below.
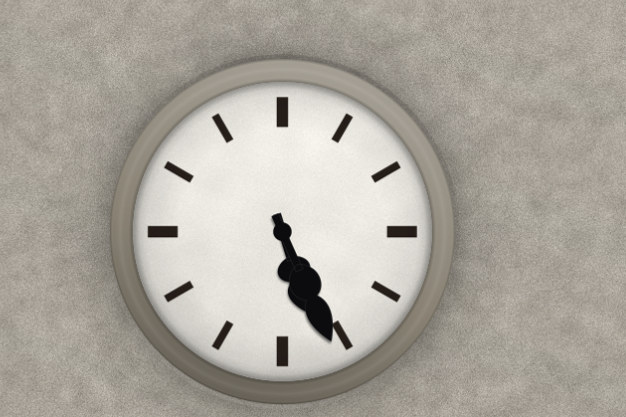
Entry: h=5 m=26
